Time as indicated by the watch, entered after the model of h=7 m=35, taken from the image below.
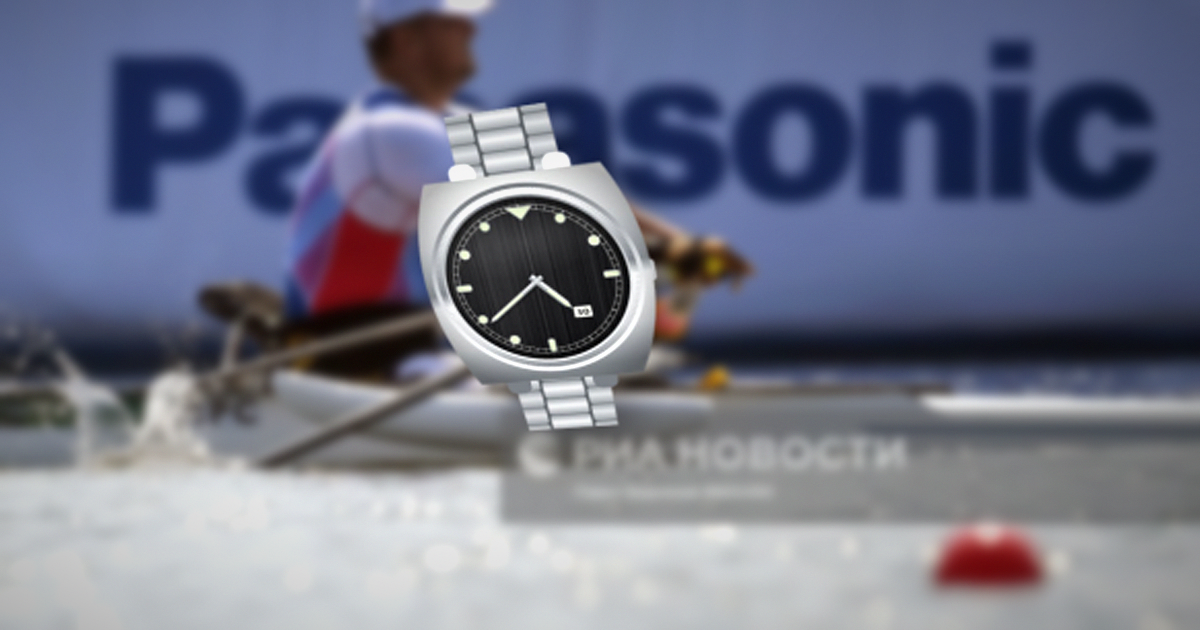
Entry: h=4 m=39
